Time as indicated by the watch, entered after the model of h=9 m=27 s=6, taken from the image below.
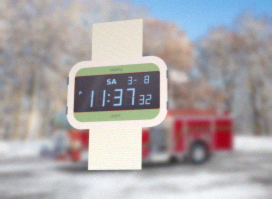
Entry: h=11 m=37 s=32
